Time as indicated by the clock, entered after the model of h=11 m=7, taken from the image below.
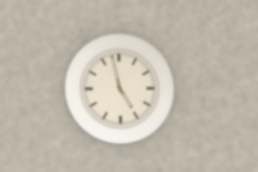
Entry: h=4 m=58
